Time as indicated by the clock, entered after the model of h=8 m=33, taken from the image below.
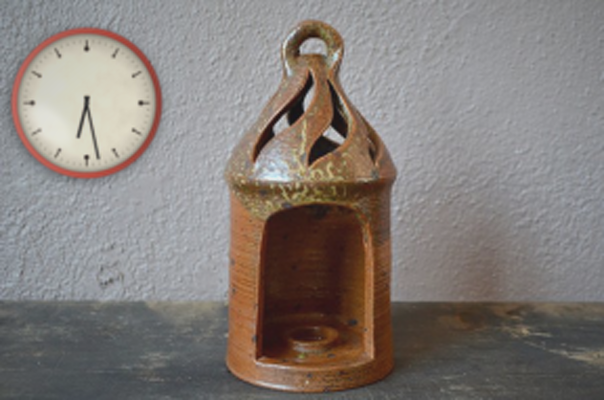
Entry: h=6 m=28
